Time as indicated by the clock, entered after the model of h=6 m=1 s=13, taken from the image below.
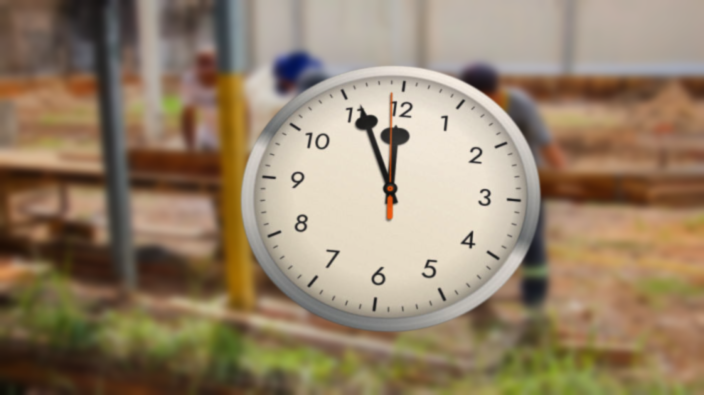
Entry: h=11 m=55 s=59
